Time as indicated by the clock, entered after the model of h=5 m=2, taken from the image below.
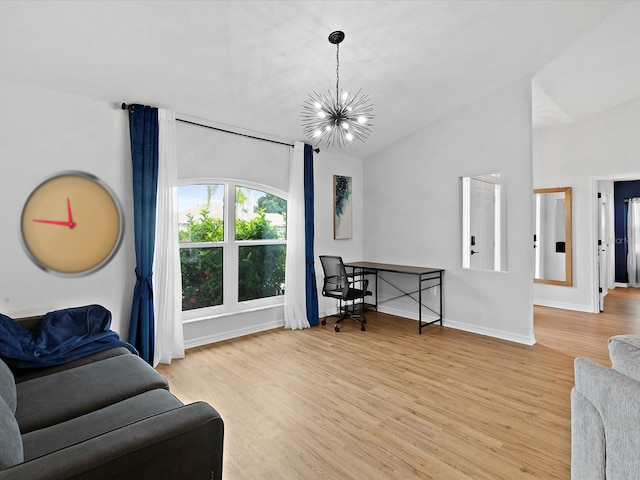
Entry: h=11 m=46
